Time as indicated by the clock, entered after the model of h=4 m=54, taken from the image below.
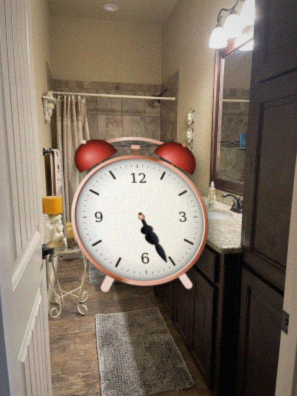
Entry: h=5 m=26
